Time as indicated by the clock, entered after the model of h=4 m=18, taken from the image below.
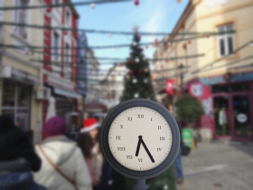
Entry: h=6 m=25
